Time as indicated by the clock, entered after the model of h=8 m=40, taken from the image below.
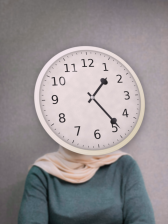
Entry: h=1 m=24
